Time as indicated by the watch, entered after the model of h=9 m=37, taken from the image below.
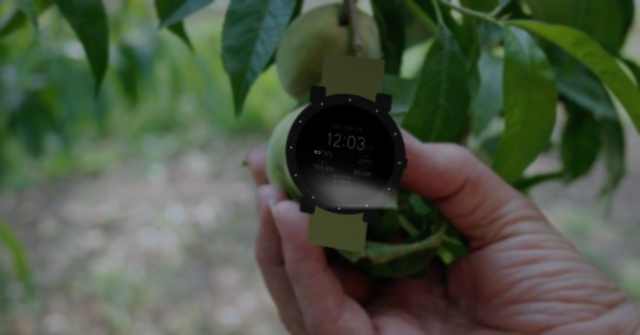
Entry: h=12 m=3
